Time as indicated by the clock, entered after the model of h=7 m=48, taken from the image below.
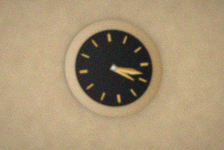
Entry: h=4 m=18
